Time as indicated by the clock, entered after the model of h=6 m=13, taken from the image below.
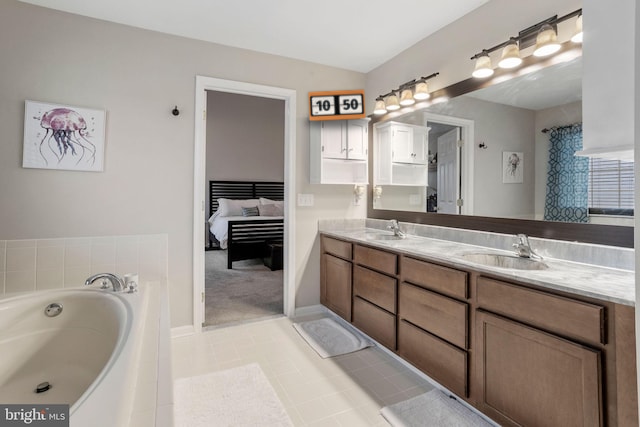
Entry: h=10 m=50
